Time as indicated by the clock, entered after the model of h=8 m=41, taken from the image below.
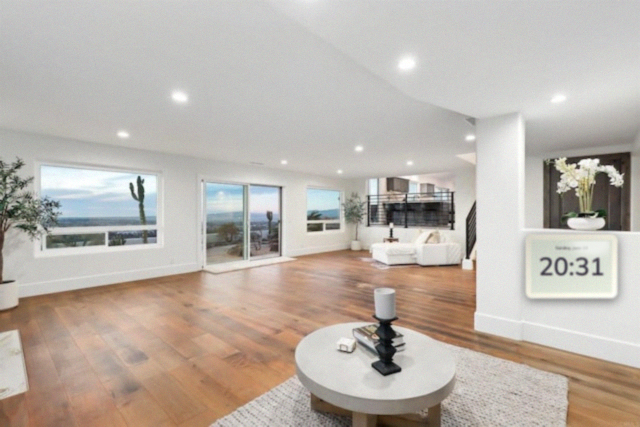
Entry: h=20 m=31
